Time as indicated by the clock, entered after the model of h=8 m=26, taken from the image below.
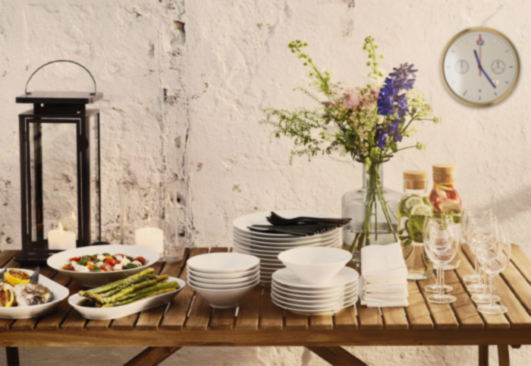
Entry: h=11 m=24
